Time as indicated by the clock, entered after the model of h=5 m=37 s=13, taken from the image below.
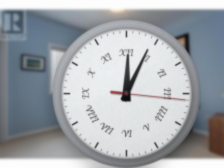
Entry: h=12 m=4 s=16
